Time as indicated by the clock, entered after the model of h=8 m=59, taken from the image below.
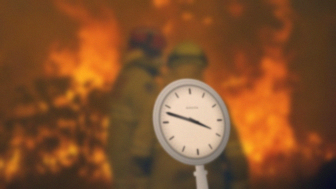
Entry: h=3 m=48
